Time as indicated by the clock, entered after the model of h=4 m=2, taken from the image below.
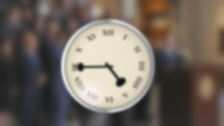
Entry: h=4 m=45
